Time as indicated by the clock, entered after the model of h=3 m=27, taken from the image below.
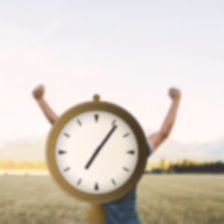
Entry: h=7 m=6
